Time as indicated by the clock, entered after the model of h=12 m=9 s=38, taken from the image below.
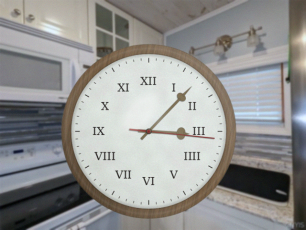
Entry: h=3 m=7 s=16
